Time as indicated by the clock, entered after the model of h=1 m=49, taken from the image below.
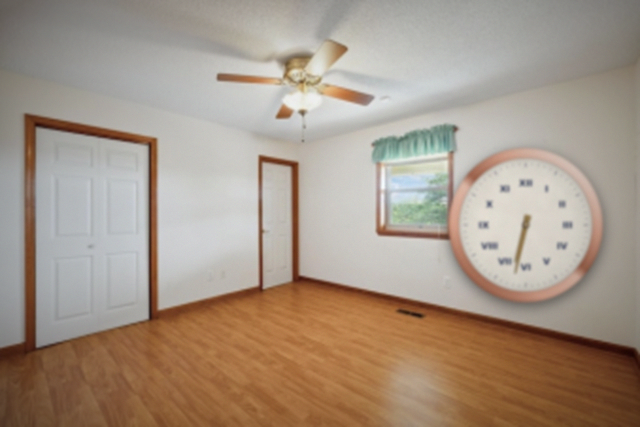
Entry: h=6 m=32
